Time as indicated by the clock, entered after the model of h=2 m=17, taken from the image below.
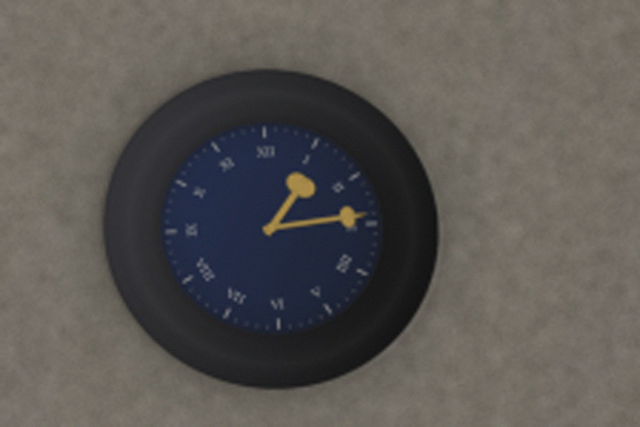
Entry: h=1 m=14
